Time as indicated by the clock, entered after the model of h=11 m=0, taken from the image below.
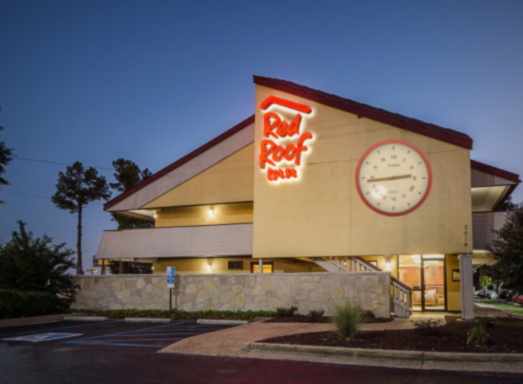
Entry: h=2 m=44
